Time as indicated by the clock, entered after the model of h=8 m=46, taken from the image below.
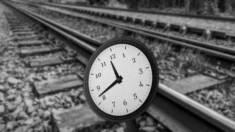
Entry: h=11 m=42
